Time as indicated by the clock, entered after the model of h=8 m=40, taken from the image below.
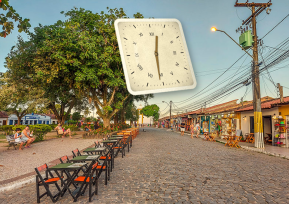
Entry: h=12 m=31
